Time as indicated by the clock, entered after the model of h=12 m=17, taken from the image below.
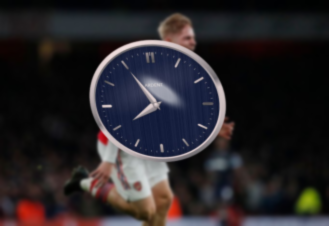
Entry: h=7 m=55
